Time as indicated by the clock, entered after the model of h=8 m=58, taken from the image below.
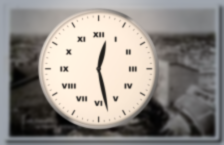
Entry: h=12 m=28
